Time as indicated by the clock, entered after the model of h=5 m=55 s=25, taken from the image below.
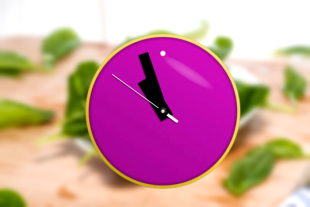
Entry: h=10 m=56 s=51
